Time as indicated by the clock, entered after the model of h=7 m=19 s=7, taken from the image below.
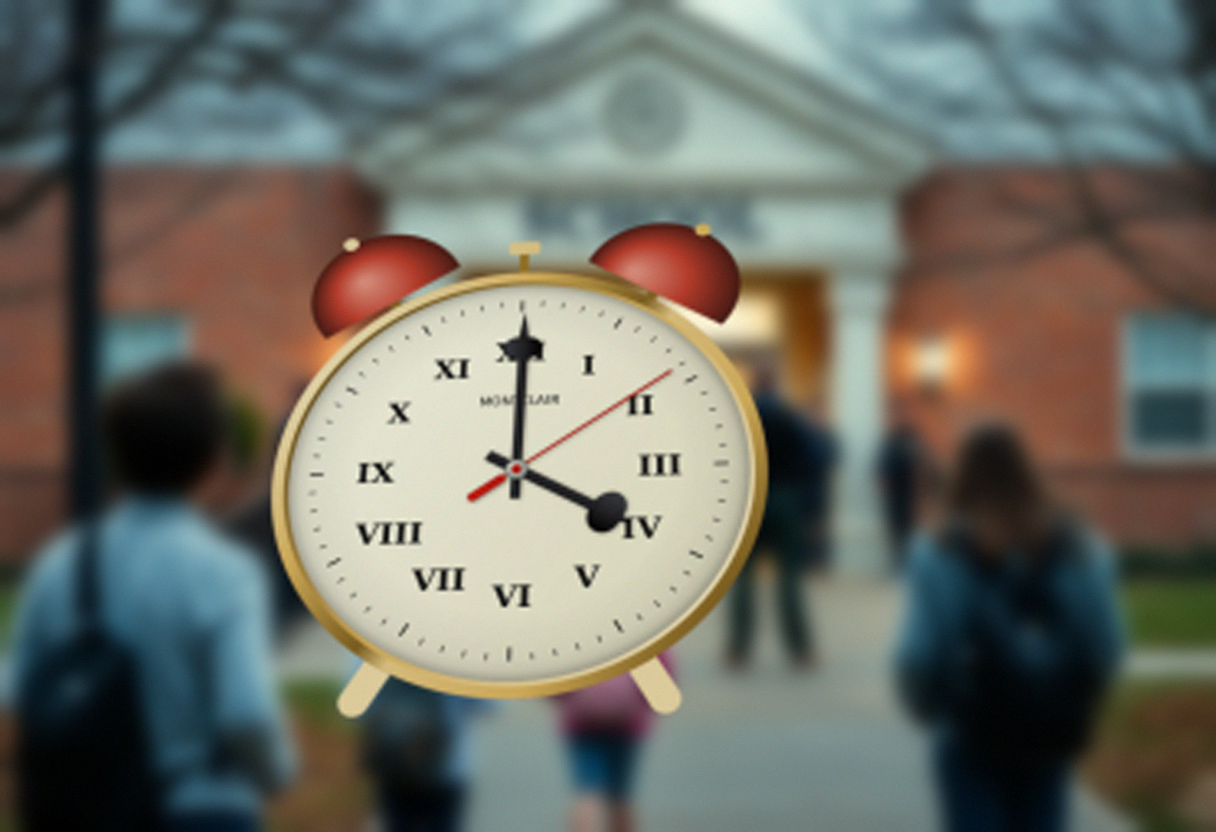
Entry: h=4 m=0 s=9
